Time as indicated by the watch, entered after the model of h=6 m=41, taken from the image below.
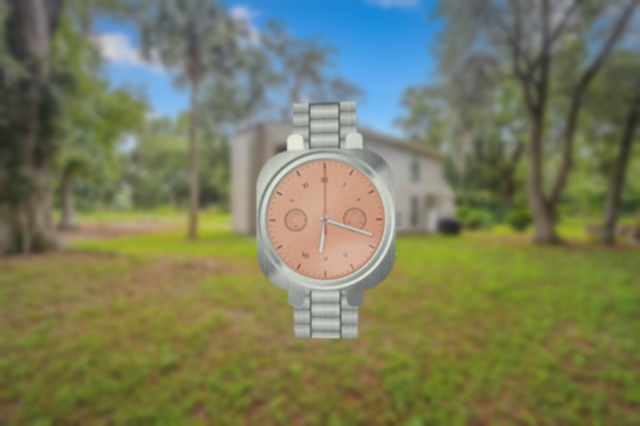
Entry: h=6 m=18
